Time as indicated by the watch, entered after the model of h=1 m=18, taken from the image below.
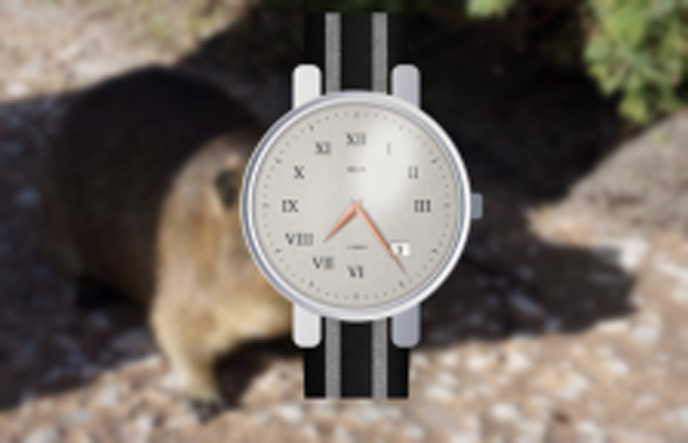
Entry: h=7 m=24
